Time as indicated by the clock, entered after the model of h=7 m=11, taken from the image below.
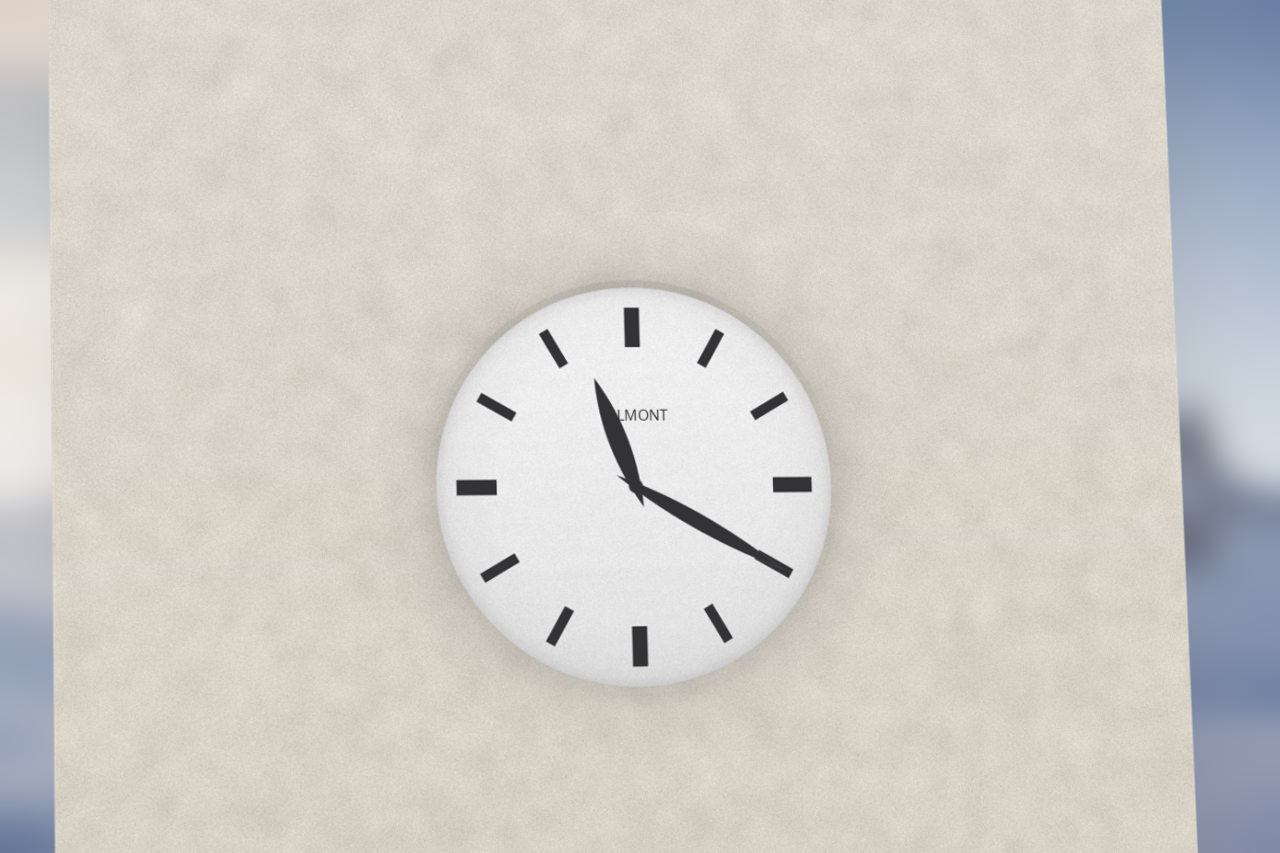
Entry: h=11 m=20
